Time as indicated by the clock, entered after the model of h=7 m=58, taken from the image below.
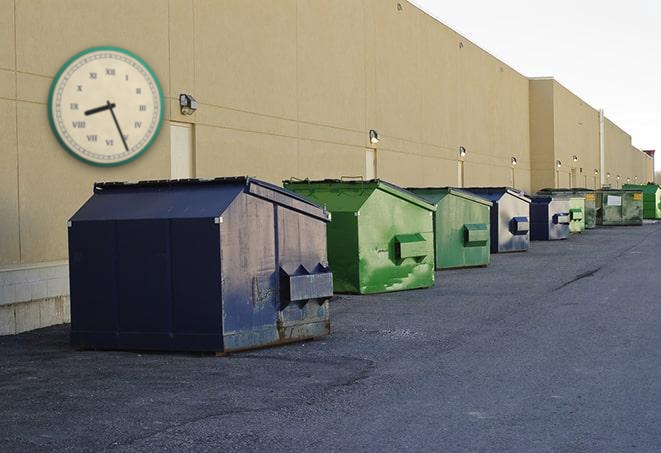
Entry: h=8 m=26
